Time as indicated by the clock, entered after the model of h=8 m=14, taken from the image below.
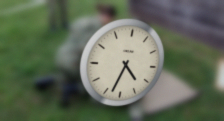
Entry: h=4 m=33
